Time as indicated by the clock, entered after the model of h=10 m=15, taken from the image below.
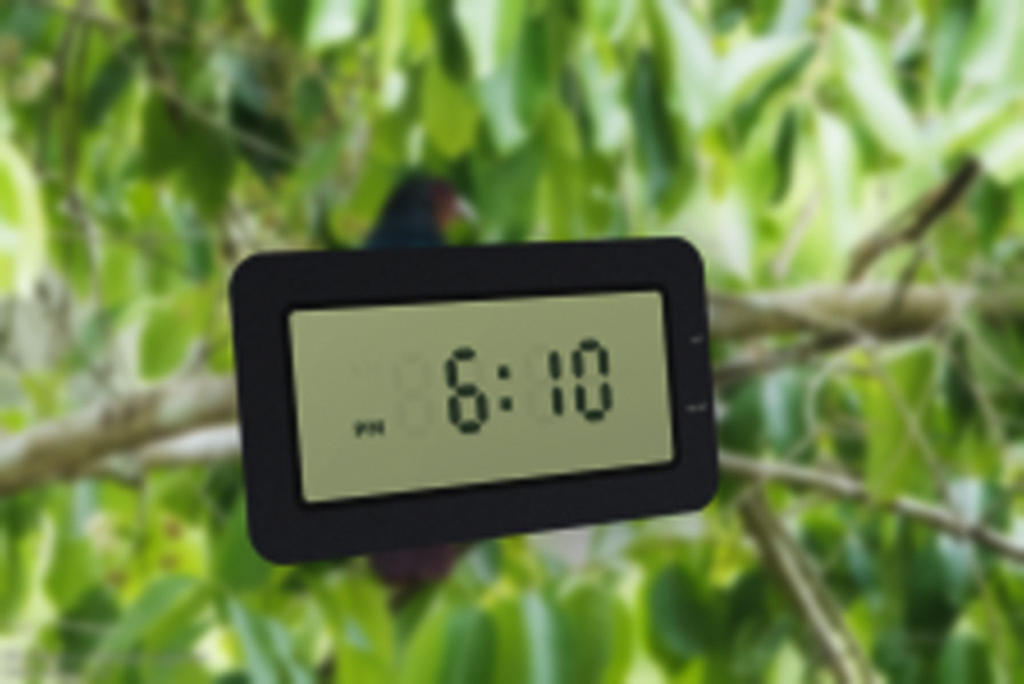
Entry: h=6 m=10
